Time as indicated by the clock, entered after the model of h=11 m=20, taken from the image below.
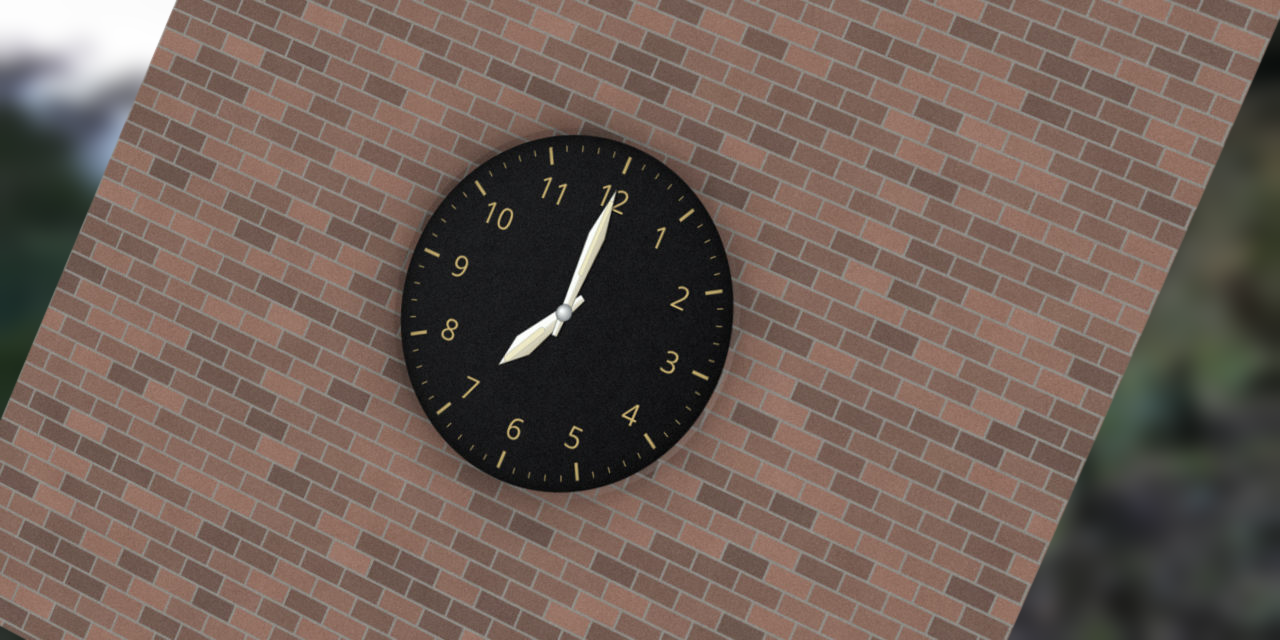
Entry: h=7 m=0
